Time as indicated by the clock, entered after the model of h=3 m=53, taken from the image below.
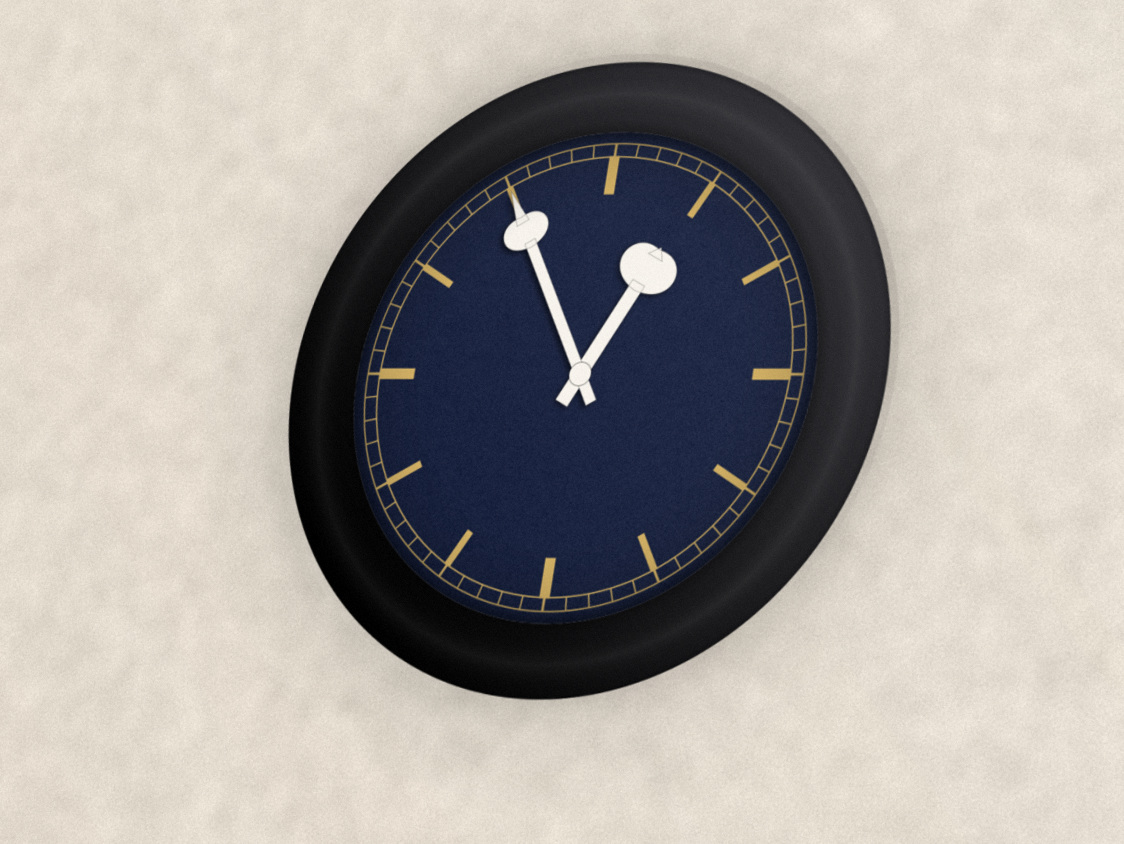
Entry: h=12 m=55
